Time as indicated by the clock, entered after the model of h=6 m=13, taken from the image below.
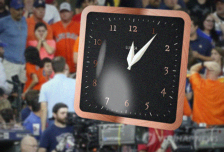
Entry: h=12 m=6
